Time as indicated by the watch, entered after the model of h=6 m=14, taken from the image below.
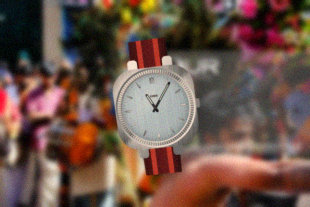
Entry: h=11 m=6
